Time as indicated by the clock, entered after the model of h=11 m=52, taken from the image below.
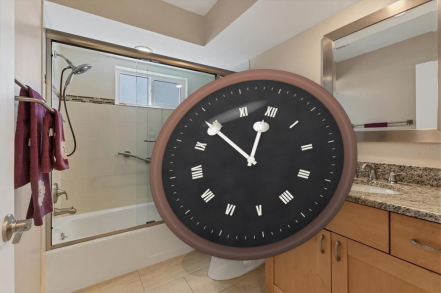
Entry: h=11 m=49
